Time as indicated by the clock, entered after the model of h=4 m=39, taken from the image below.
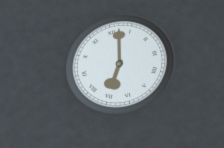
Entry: h=7 m=2
